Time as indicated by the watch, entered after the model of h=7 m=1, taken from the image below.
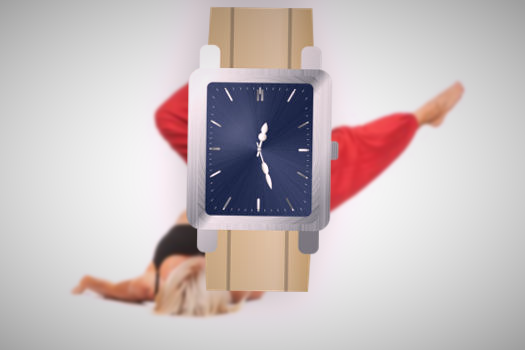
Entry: h=12 m=27
